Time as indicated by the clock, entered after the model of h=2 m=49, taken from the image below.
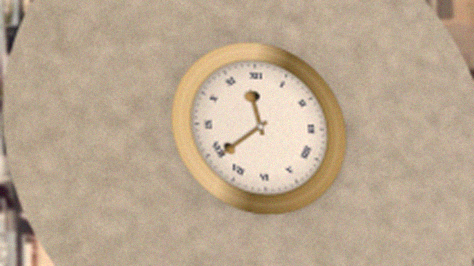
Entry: h=11 m=39
